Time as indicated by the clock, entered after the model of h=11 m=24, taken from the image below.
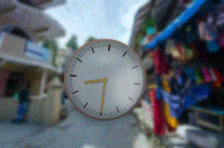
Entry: h=8 m=30
